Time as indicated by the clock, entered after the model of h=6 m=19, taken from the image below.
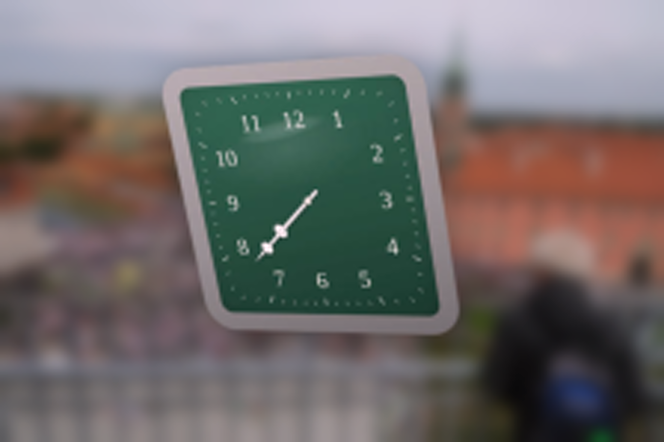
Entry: h=7 m=38
